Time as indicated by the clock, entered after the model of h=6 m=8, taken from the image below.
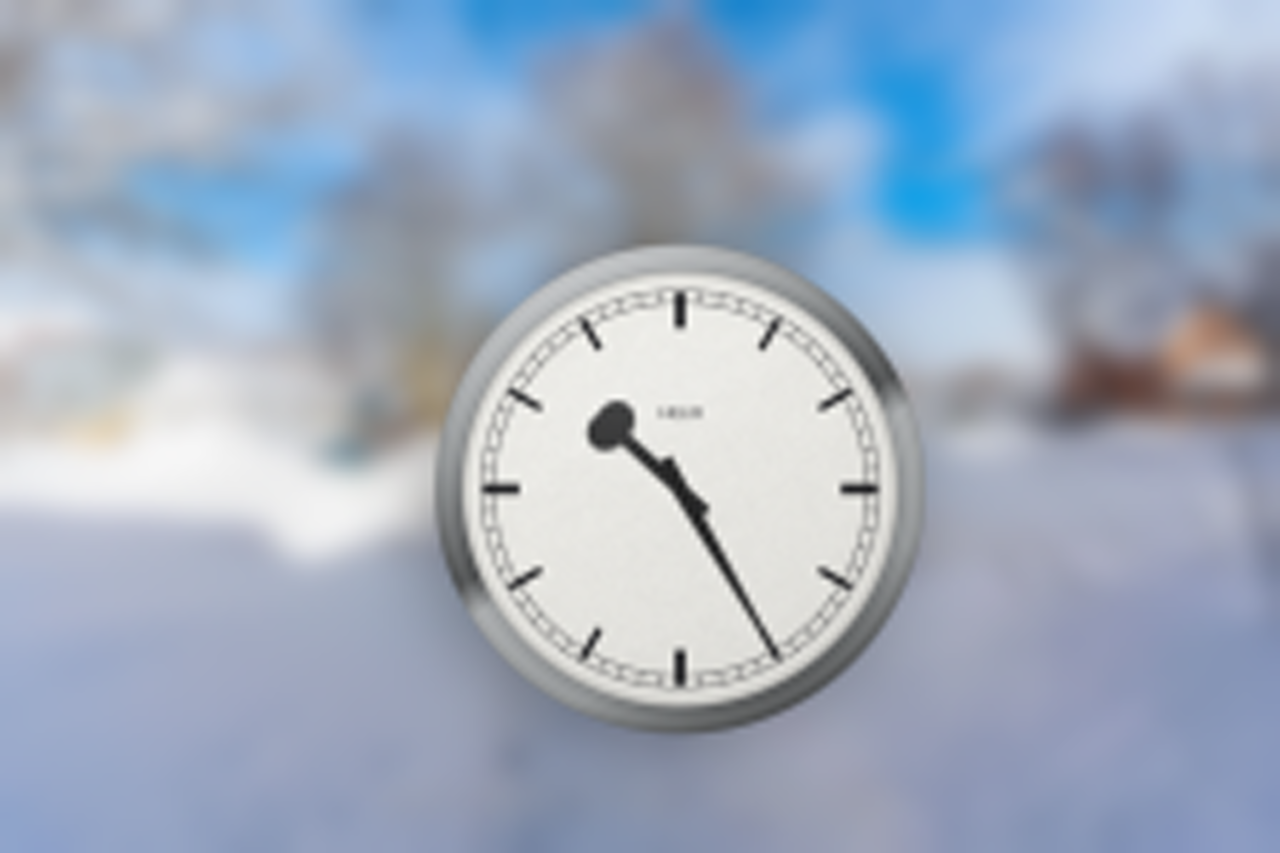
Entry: h=10 m=25
